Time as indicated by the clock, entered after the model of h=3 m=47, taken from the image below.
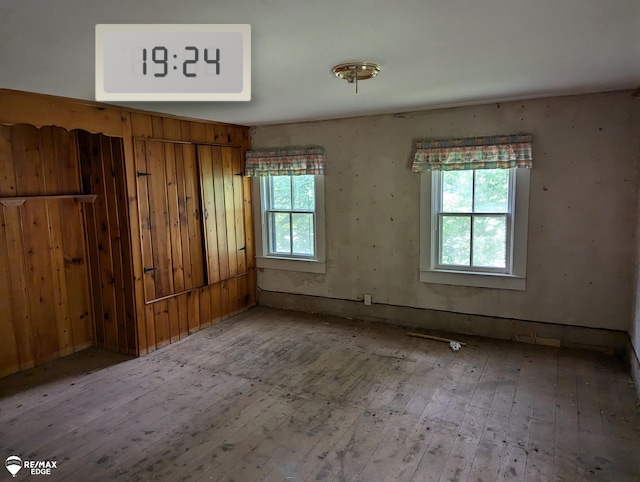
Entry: h=19 m=24
